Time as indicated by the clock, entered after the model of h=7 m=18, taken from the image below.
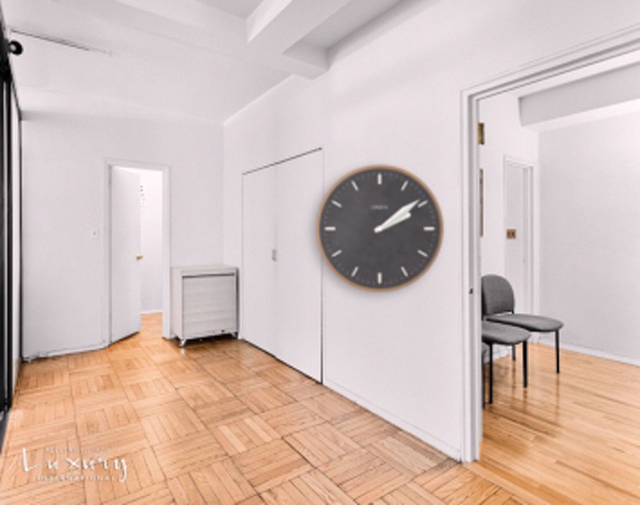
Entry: h=2 m=9
